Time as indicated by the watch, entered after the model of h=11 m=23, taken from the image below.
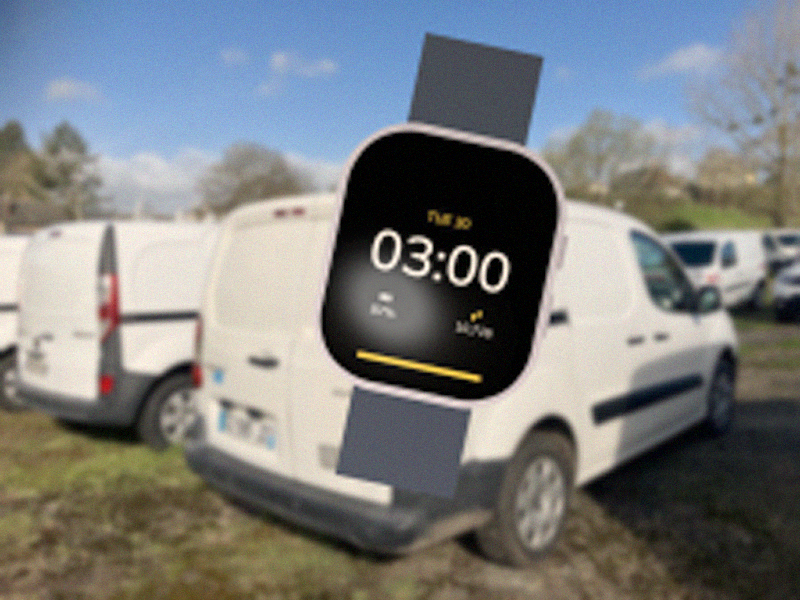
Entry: h=3 m=0
